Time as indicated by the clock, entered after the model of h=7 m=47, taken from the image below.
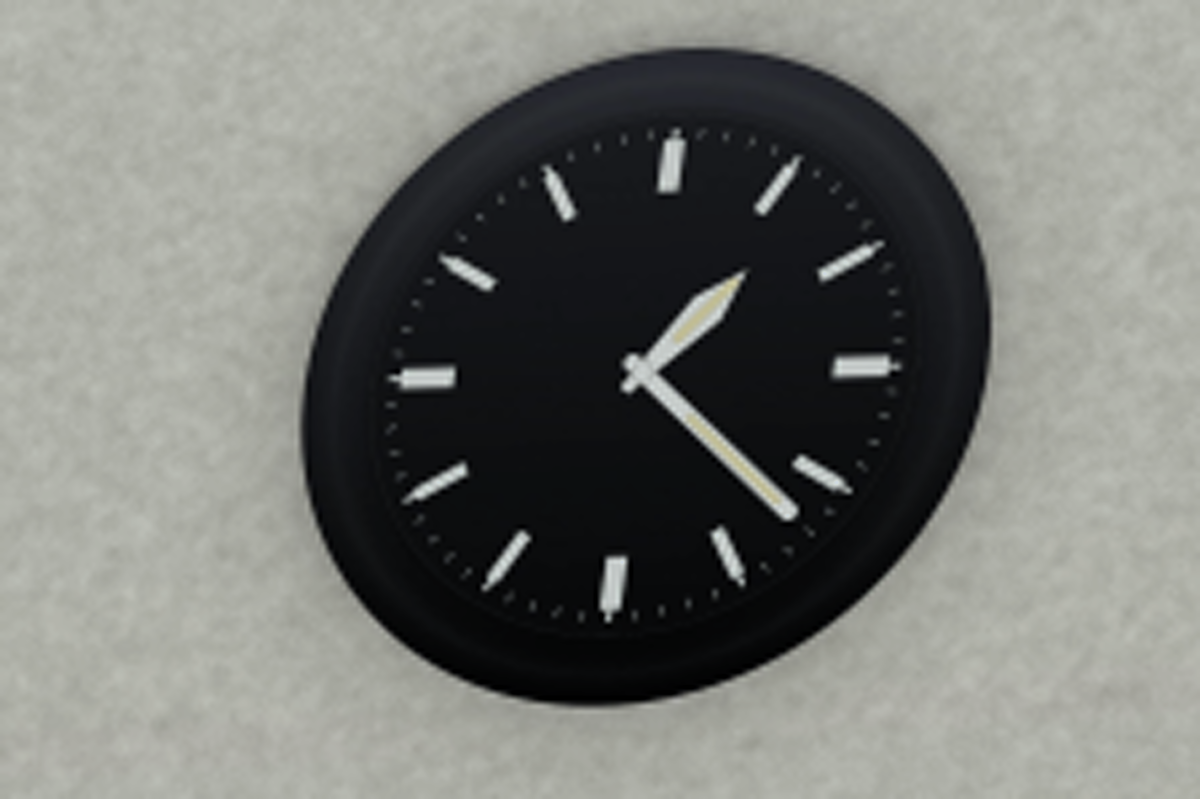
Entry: h=1 m=22
